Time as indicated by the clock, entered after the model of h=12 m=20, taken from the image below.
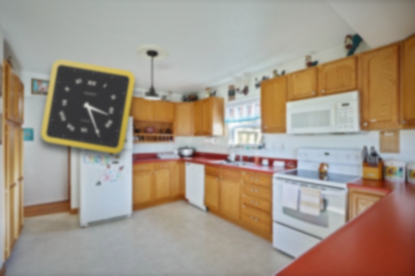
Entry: h=3 m=25
